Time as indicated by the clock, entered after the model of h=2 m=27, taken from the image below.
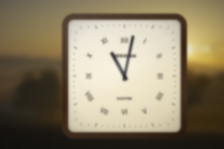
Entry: h=11 m=2
